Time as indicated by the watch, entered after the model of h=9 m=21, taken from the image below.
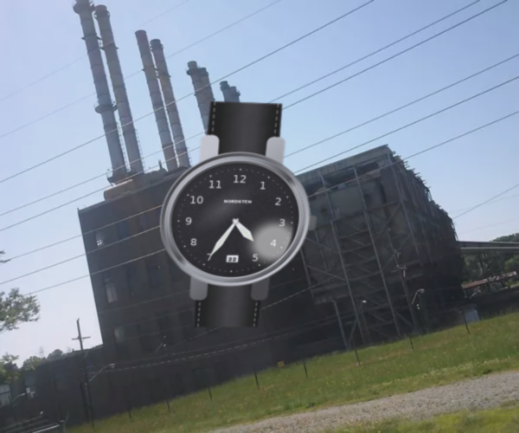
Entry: h=4 m=35
